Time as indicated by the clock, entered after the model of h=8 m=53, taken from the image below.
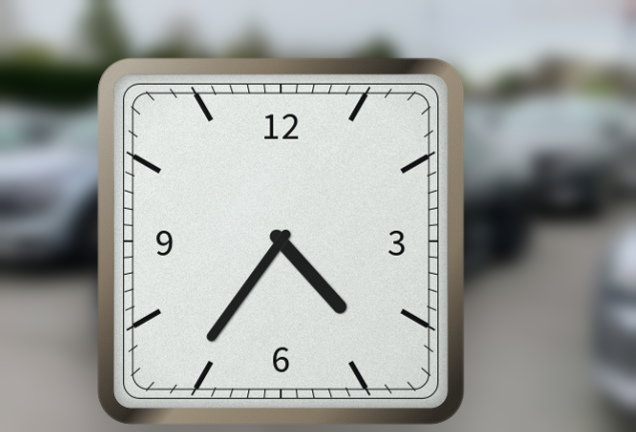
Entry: h=4 m=36
